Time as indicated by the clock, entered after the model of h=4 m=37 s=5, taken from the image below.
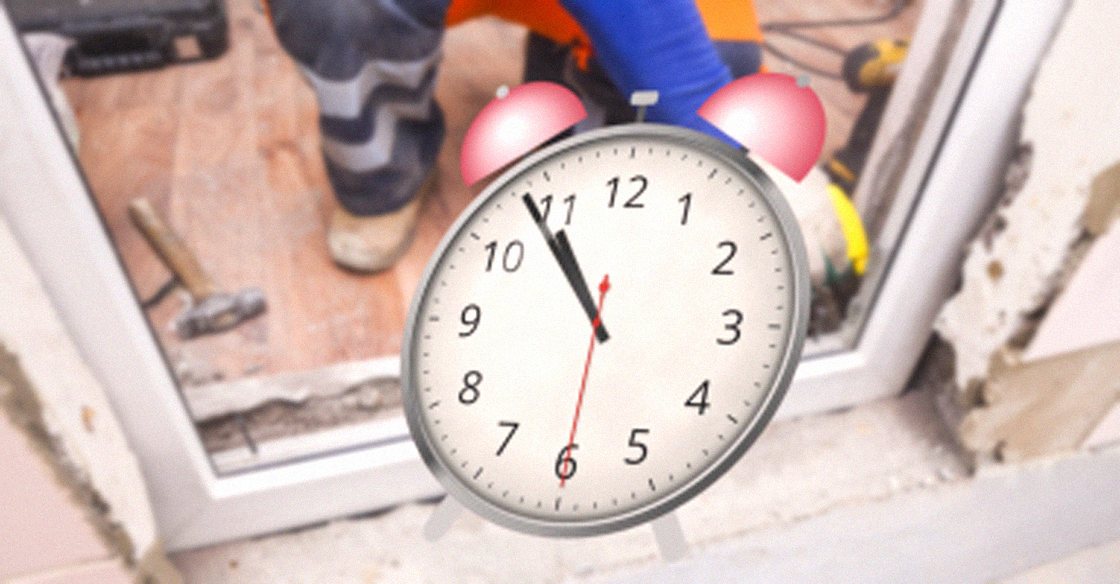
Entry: h=10 m=53 s=30
